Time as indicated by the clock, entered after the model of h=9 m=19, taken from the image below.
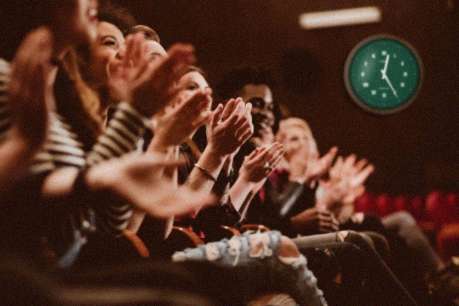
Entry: h=12 m=25
